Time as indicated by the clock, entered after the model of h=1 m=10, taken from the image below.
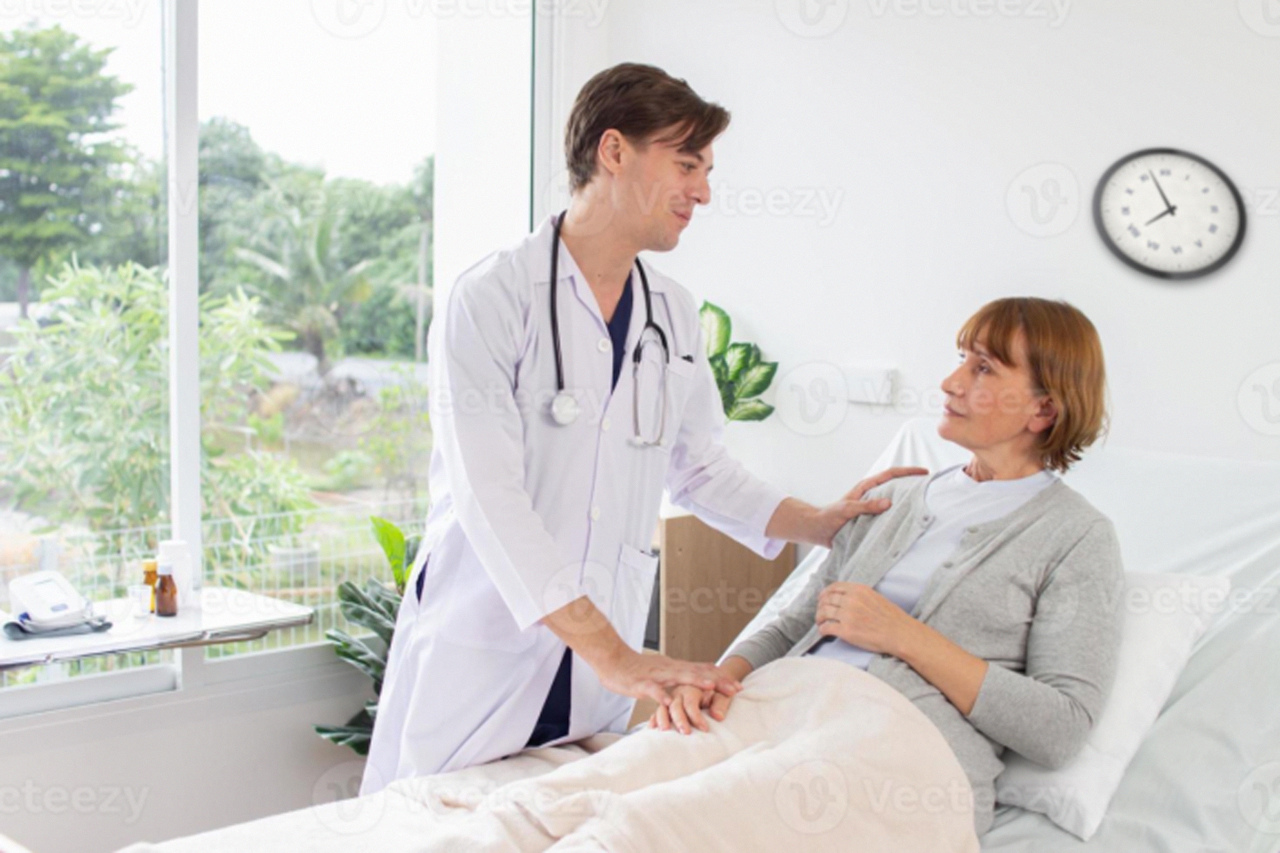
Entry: h=7 m=57
